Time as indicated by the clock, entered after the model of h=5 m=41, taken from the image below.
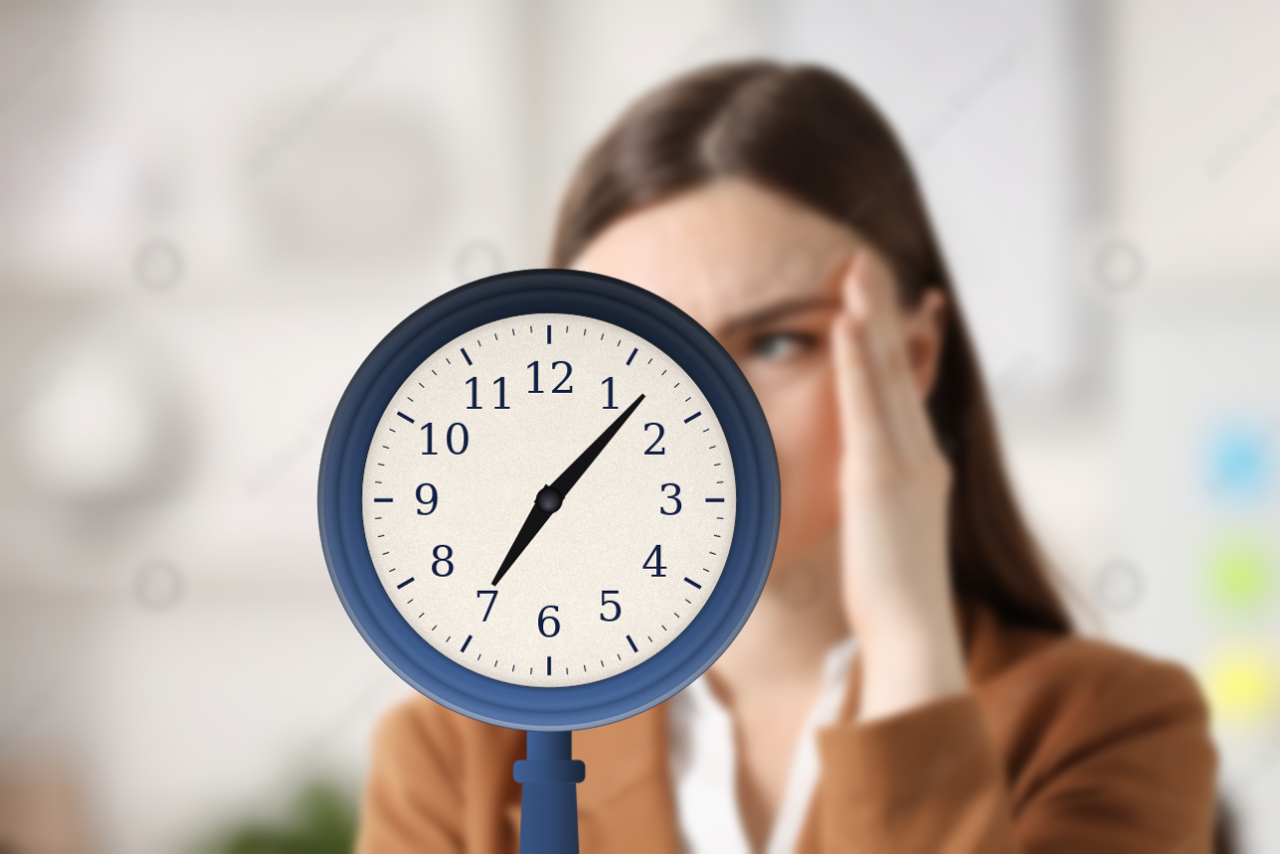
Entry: h=7 m=7
